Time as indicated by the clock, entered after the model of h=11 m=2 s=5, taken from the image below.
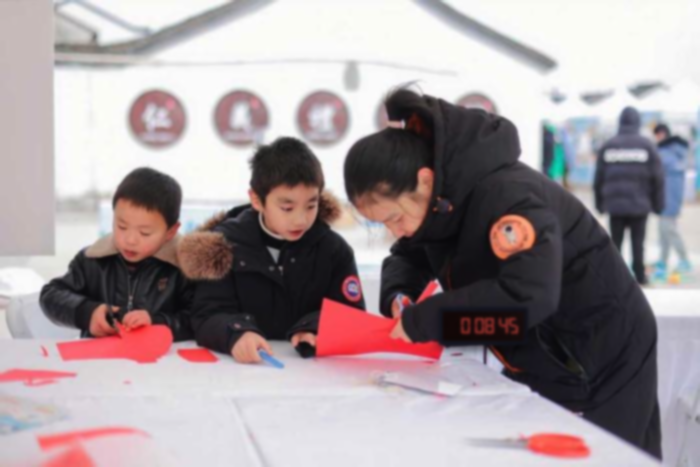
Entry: h=0 m=8 s=45
